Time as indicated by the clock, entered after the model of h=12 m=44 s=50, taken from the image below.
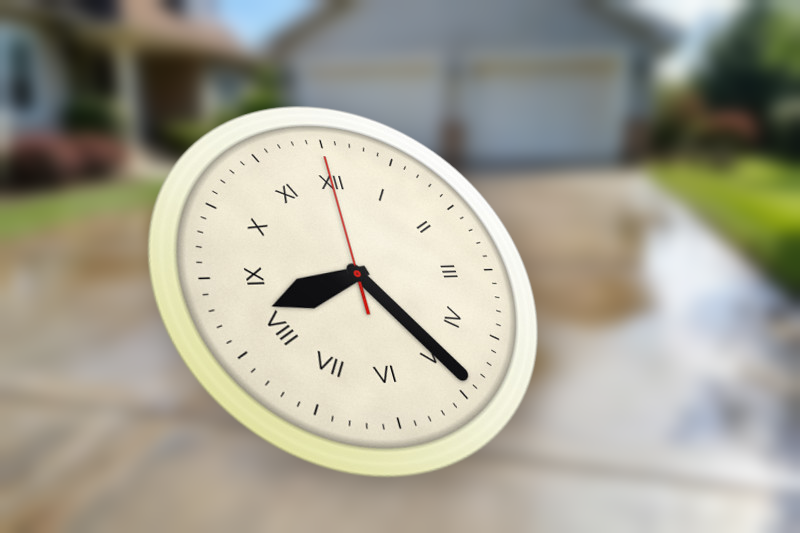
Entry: h=8 m=24 s=0
